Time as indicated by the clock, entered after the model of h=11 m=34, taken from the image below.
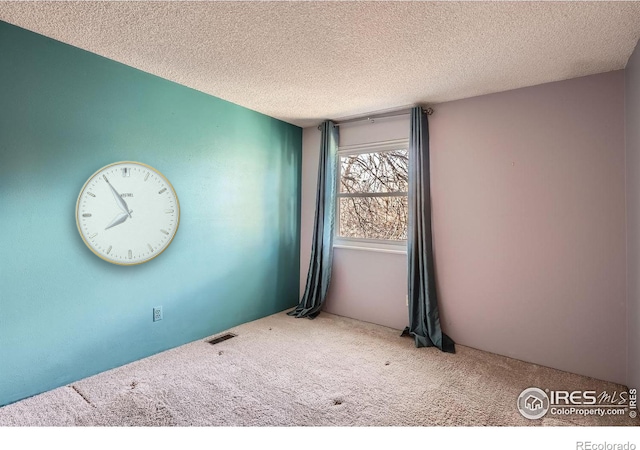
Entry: h=7 m=55
